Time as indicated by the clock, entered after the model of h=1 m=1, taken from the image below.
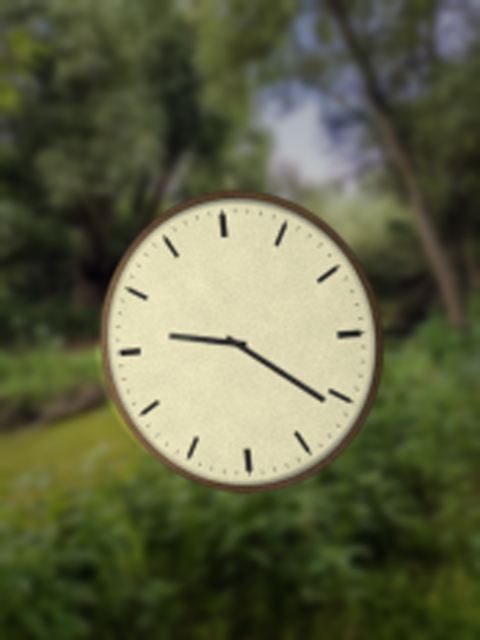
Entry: h=9 m=21
